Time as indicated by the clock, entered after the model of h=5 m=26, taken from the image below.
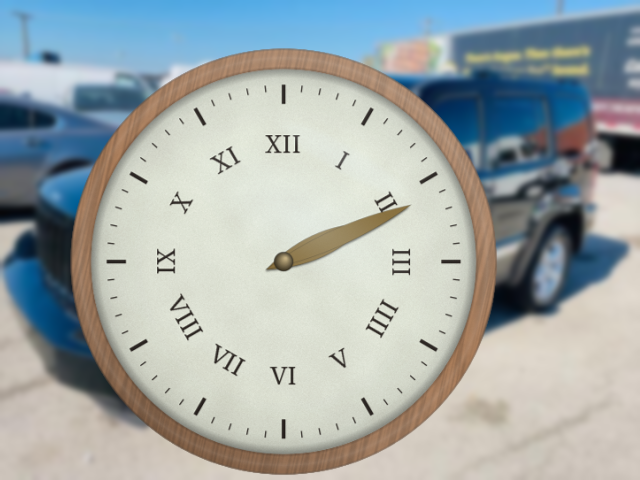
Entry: h=2 m=11
